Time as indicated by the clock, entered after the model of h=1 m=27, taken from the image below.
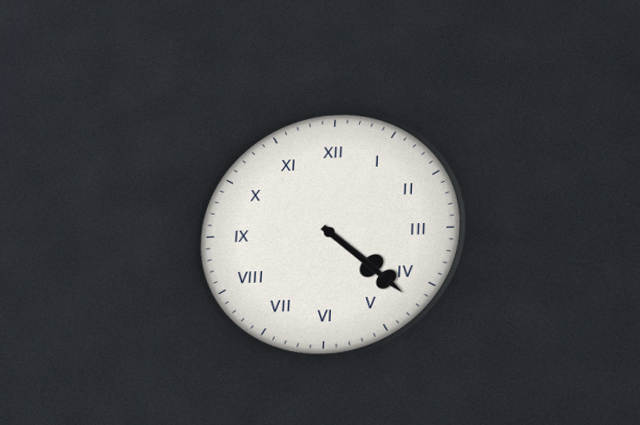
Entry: h=4 m=22
